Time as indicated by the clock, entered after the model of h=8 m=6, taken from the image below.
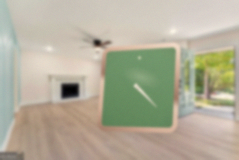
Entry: h=4 m=22
